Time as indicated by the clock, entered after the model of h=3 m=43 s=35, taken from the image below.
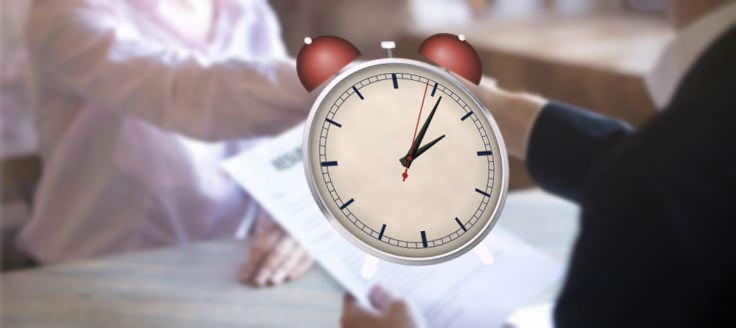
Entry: h=2 m=6 s=4
